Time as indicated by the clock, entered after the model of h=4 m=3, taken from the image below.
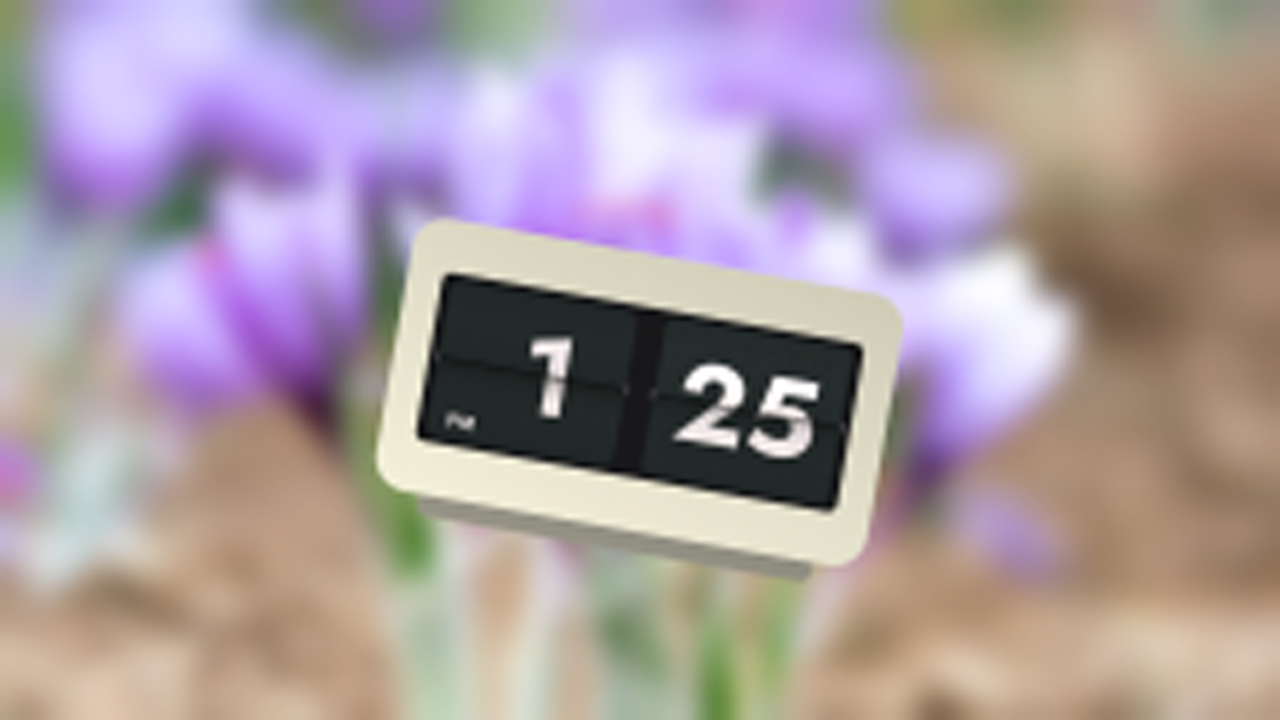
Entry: h=1 m=25
